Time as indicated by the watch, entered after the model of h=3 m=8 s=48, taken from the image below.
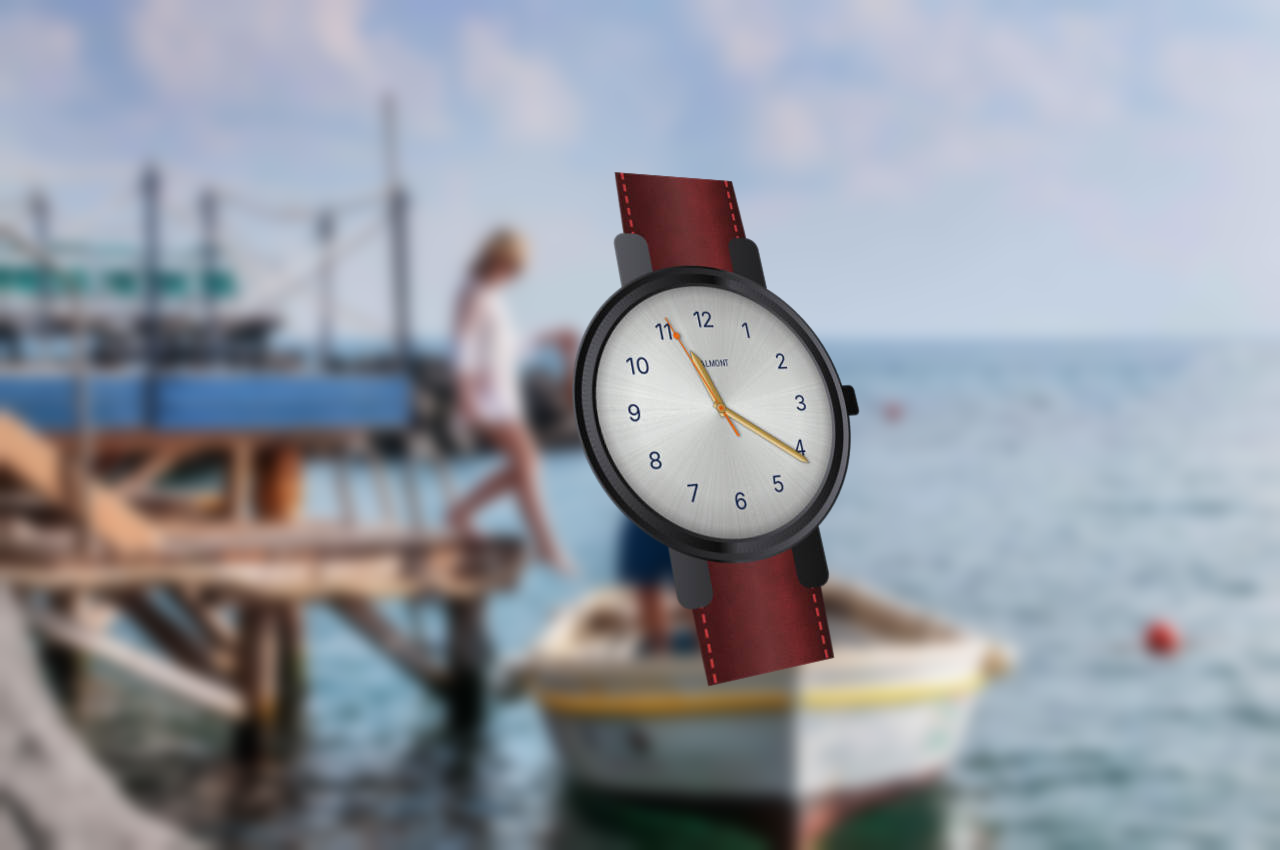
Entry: h=11 m=20 s=56
